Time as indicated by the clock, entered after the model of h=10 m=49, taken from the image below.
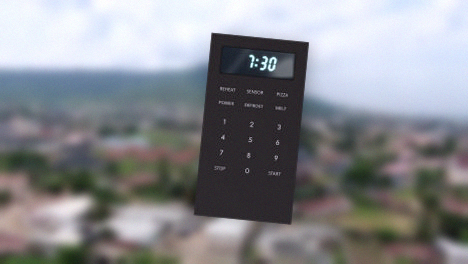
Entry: h=7 m=30
